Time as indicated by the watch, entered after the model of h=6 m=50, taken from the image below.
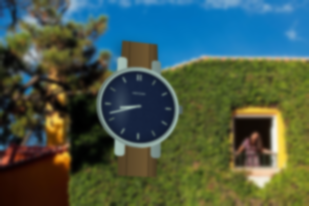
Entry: h=8 m=42
